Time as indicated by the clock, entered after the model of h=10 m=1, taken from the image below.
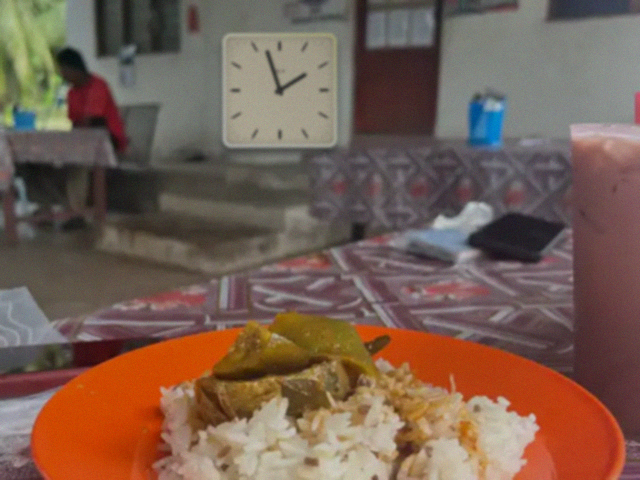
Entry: h=1 m=57
